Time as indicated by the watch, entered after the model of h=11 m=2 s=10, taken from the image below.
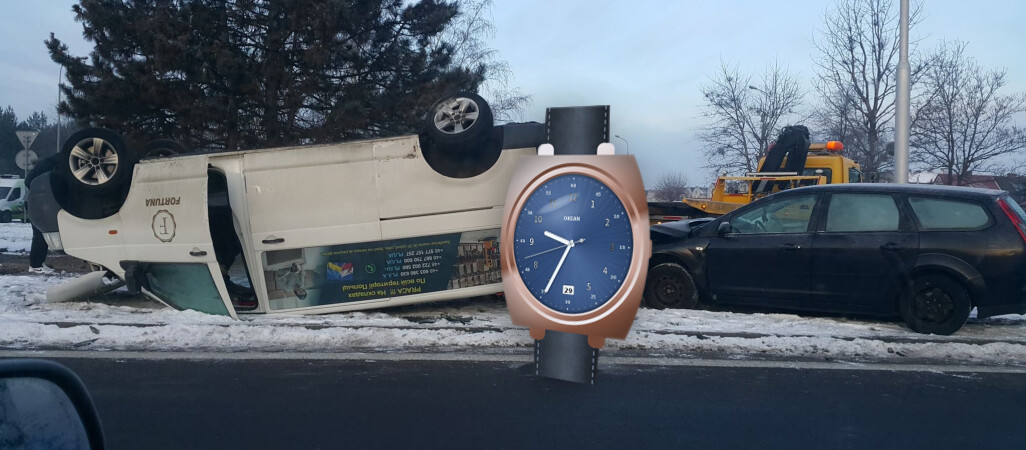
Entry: h=9 m=34 s=42
